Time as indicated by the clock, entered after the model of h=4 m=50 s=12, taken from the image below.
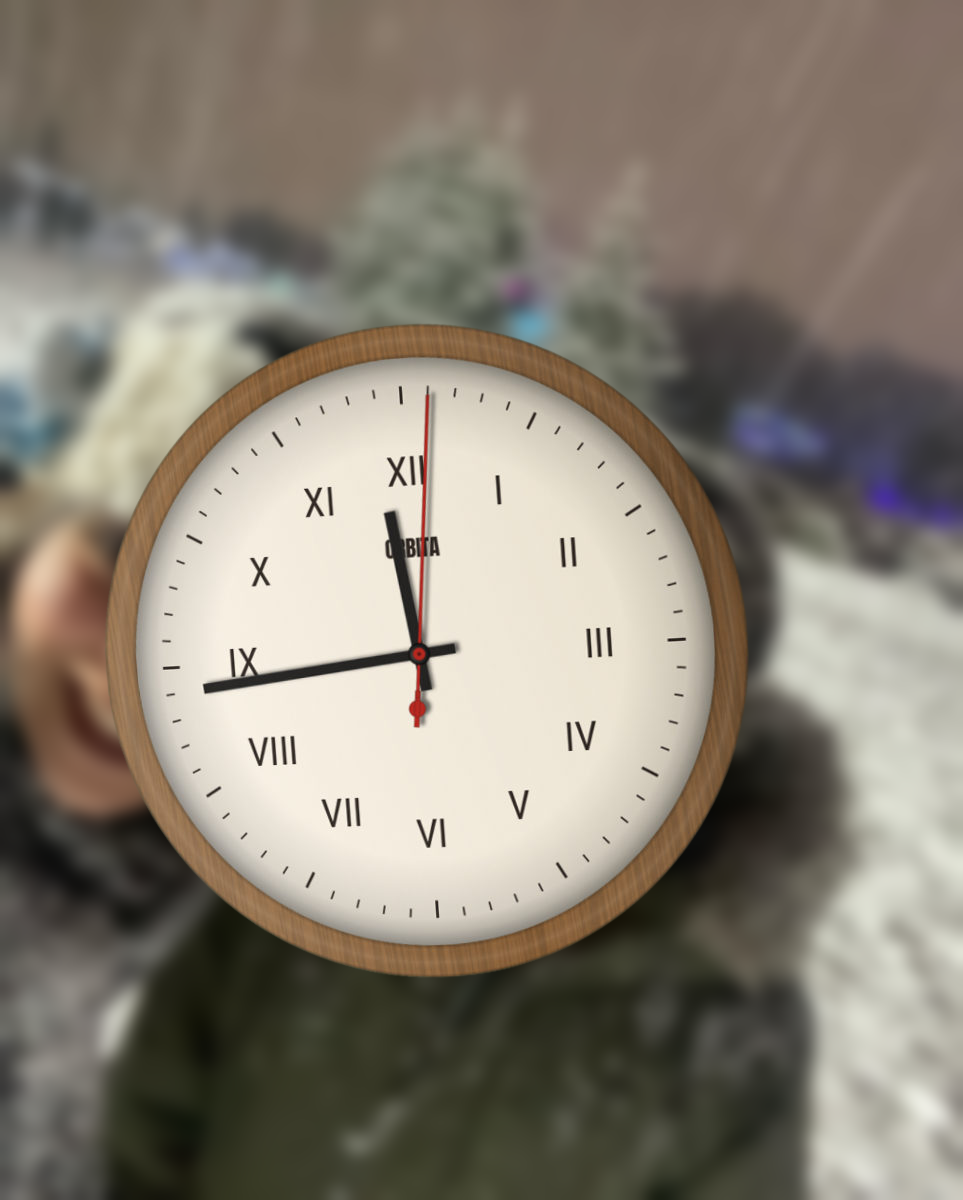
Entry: h=11 m=44 s=1
